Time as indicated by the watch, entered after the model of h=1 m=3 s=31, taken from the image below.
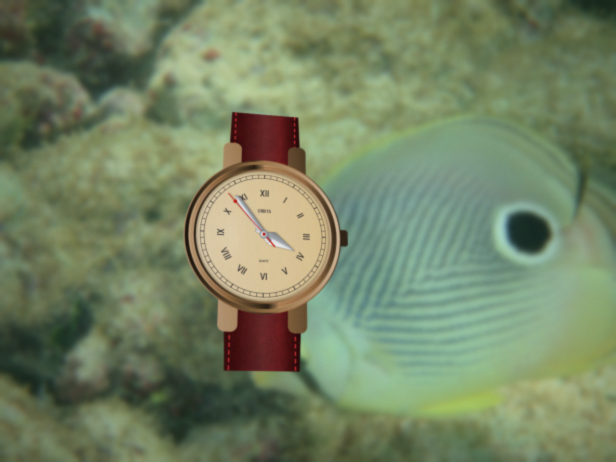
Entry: h=3 m=53 s=53
